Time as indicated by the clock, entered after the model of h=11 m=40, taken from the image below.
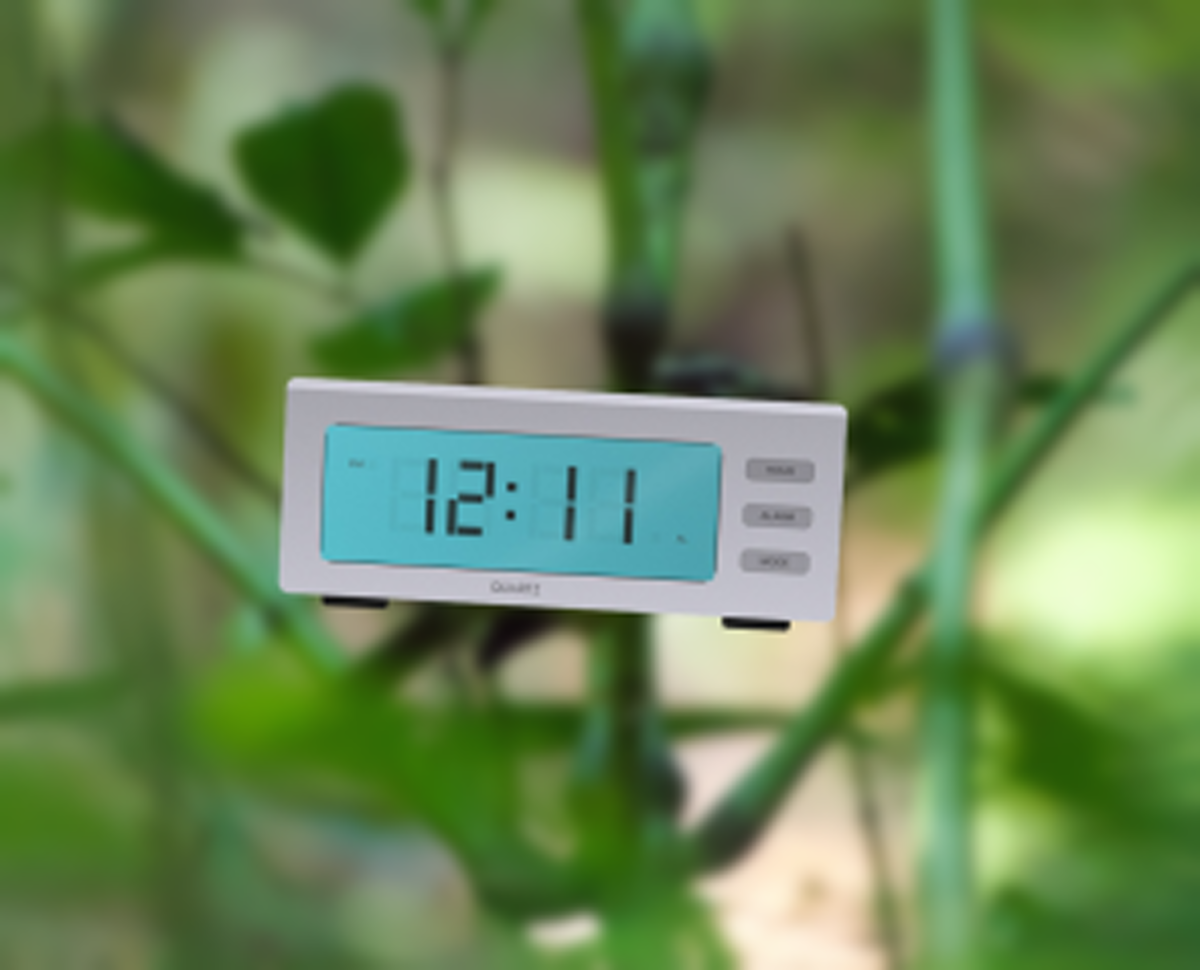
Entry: h=12 m=11
